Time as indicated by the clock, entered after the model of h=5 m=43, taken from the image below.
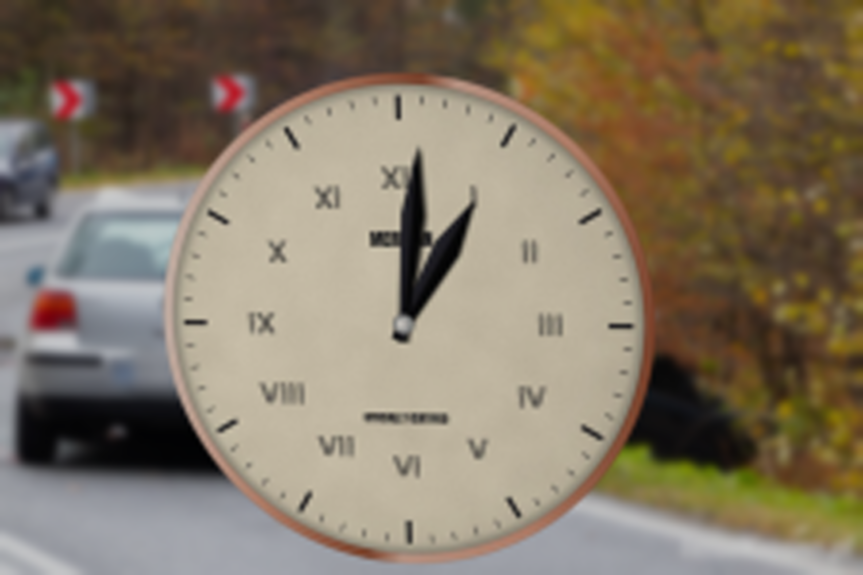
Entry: h=1 m=1
